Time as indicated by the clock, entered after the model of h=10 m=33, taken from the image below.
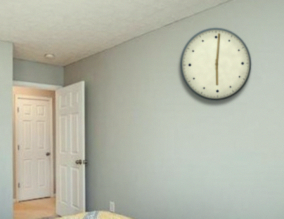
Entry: h=6 m=1
